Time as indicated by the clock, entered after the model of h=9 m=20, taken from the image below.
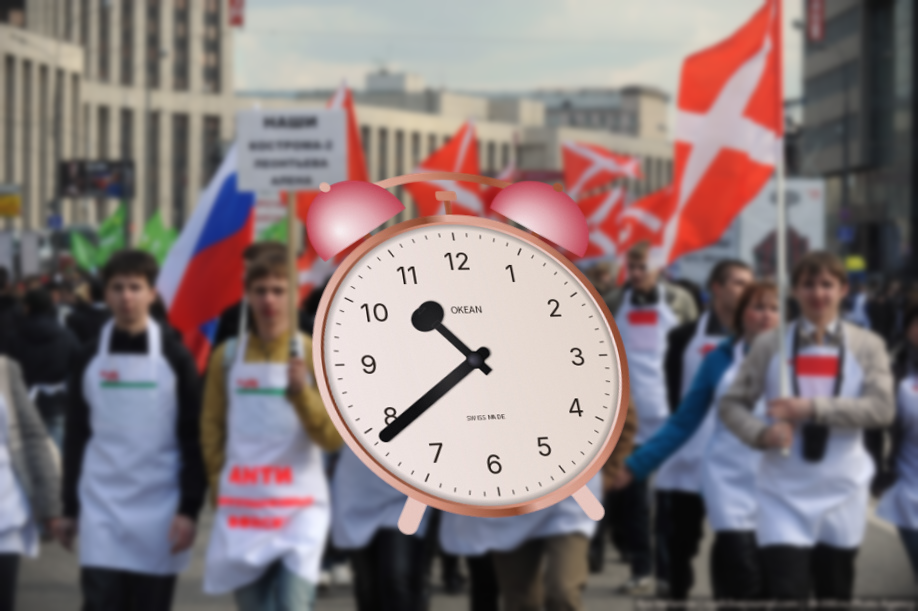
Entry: h=10 m=39
